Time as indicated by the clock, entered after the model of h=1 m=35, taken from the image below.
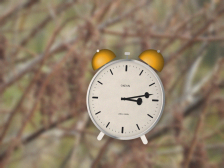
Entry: h=3 m=13
